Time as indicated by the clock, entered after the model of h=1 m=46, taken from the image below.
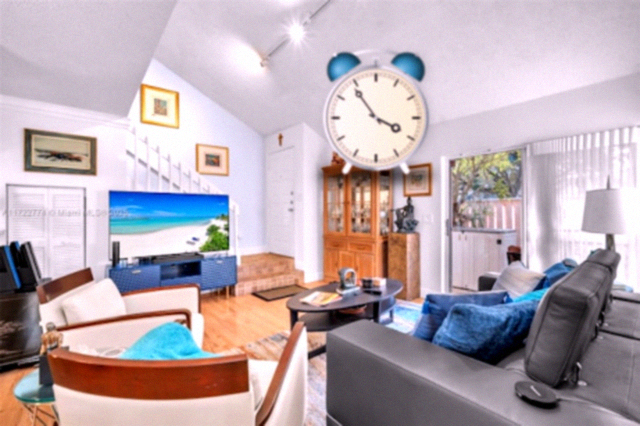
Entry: h=3 m=54
